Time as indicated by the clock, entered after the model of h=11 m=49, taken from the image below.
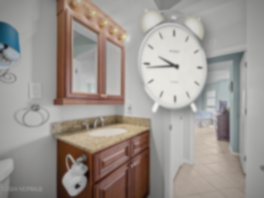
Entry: h=9 m=44
